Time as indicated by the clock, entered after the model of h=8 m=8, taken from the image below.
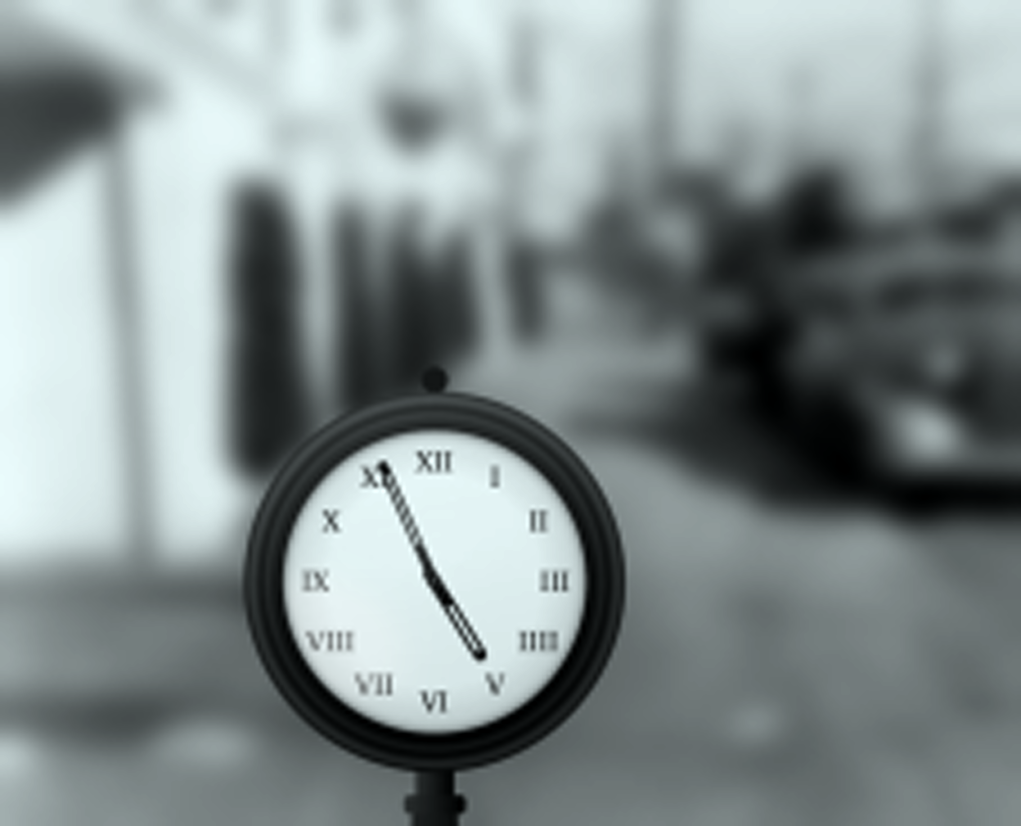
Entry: h=4 m=56
